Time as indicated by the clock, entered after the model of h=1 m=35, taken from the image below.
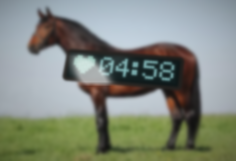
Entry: h=4 m=58
